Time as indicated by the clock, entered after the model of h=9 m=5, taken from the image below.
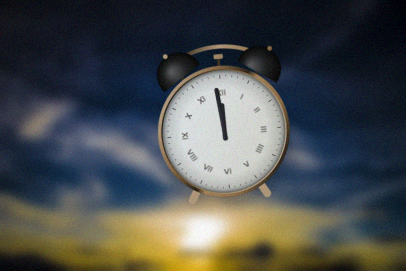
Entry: h=11 m=59
